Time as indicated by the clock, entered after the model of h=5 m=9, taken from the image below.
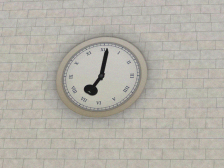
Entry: h=7 m=1
